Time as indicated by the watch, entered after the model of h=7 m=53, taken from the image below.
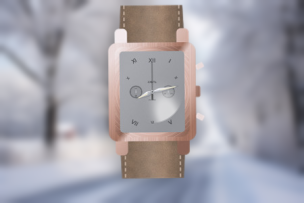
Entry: h=8 m=13
